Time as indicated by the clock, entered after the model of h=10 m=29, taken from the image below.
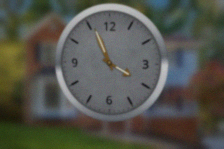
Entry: h=3 m=56
